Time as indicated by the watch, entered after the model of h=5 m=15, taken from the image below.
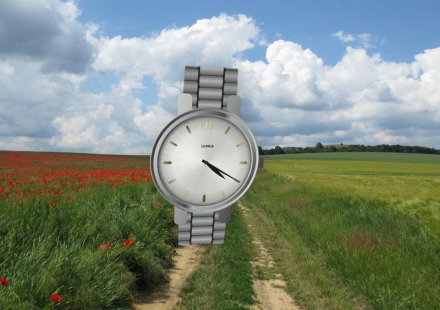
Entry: h=4 m=20
